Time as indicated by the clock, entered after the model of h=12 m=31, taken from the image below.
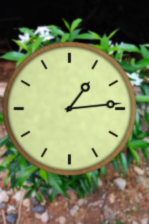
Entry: h=1 m=14
